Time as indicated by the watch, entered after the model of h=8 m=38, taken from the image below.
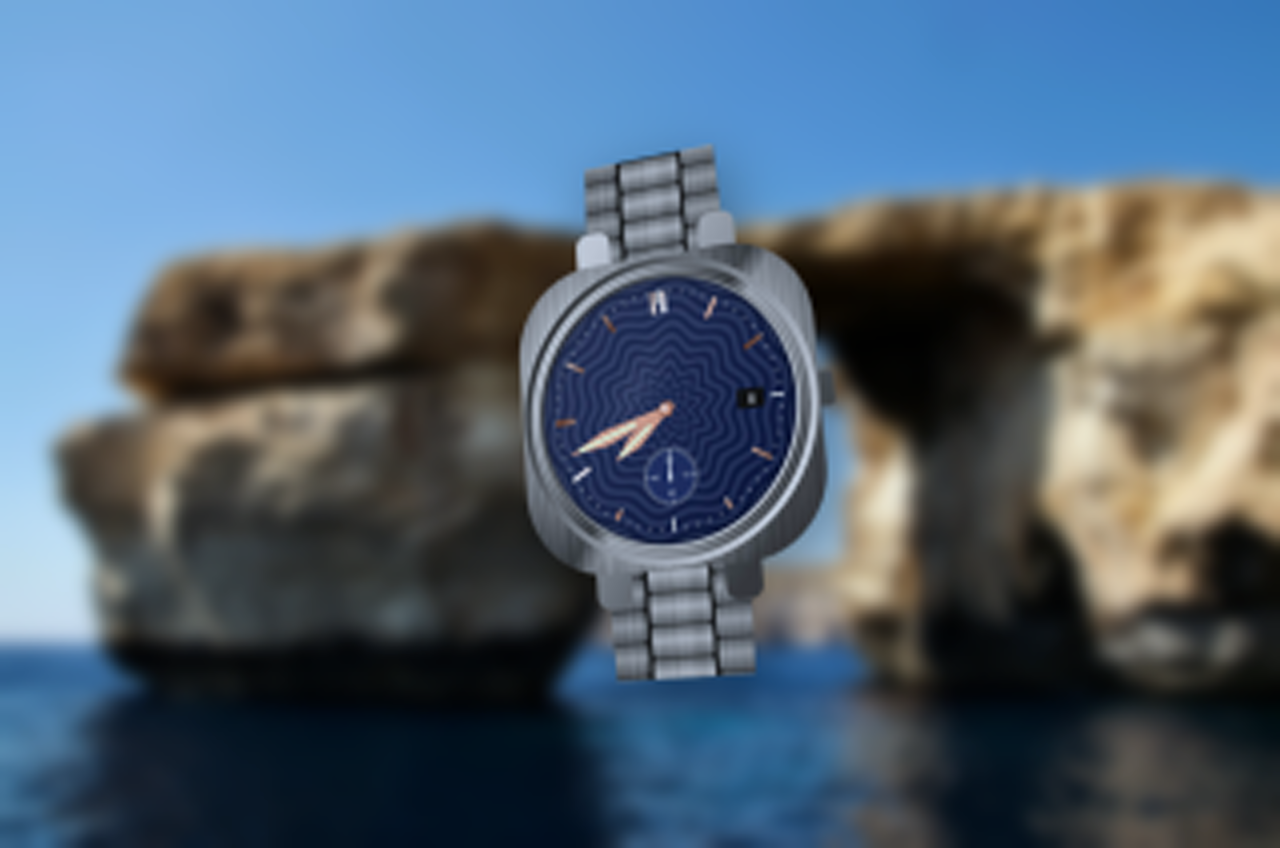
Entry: h=7 m=42
